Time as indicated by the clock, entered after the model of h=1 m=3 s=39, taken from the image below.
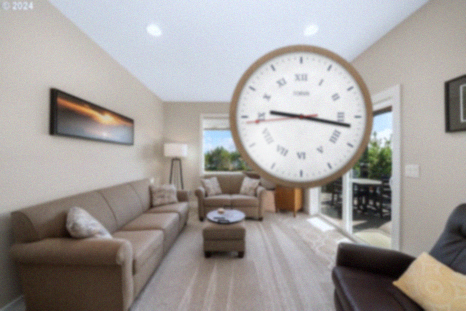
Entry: h=9 m=16 s=44
